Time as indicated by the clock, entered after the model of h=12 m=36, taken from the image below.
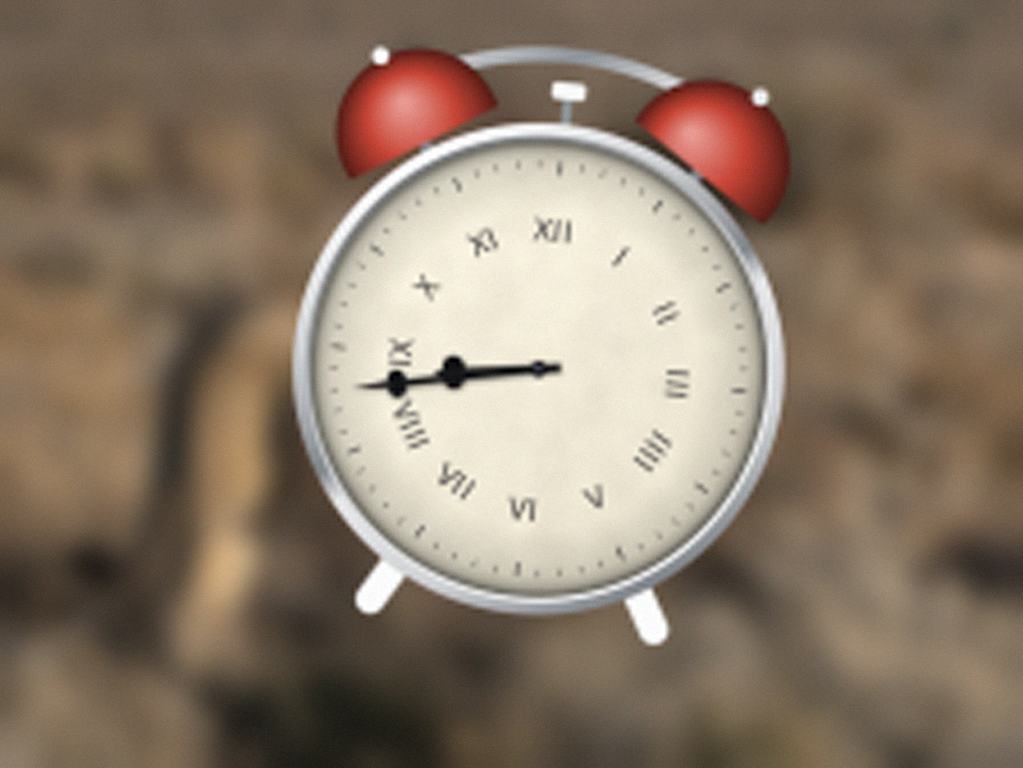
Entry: h=8 m=43
